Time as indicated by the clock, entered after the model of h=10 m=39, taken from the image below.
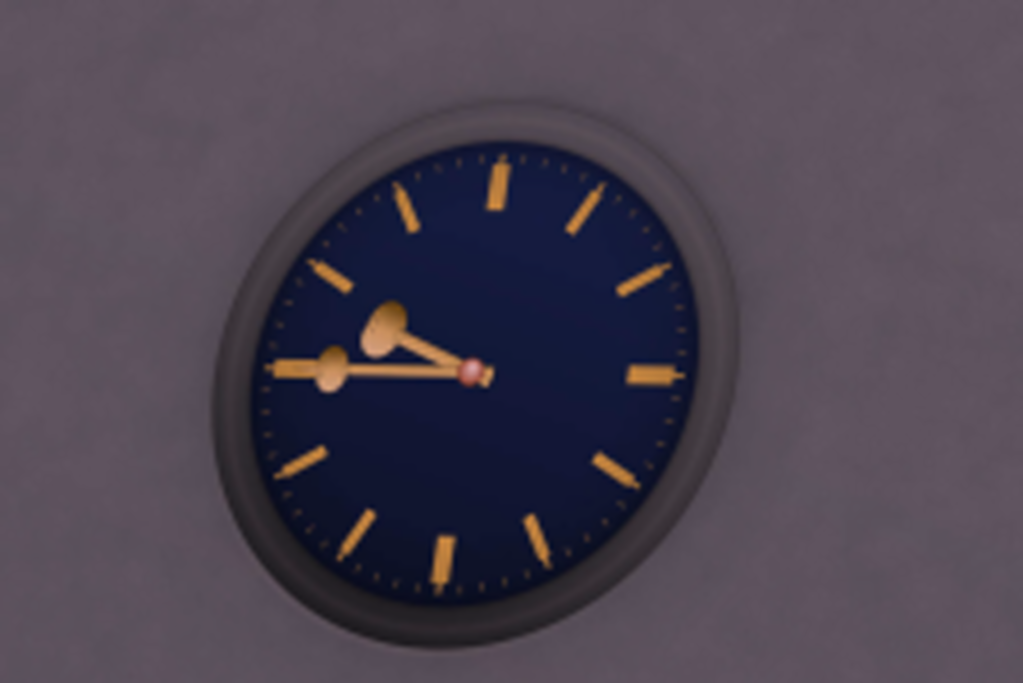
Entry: h=9 m=45
